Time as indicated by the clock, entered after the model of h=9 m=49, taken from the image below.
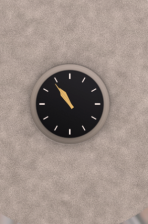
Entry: h=10 m=54
